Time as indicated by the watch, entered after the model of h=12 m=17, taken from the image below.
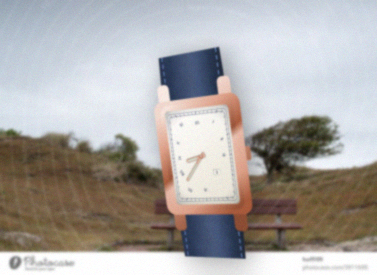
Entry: h=8 m=37
